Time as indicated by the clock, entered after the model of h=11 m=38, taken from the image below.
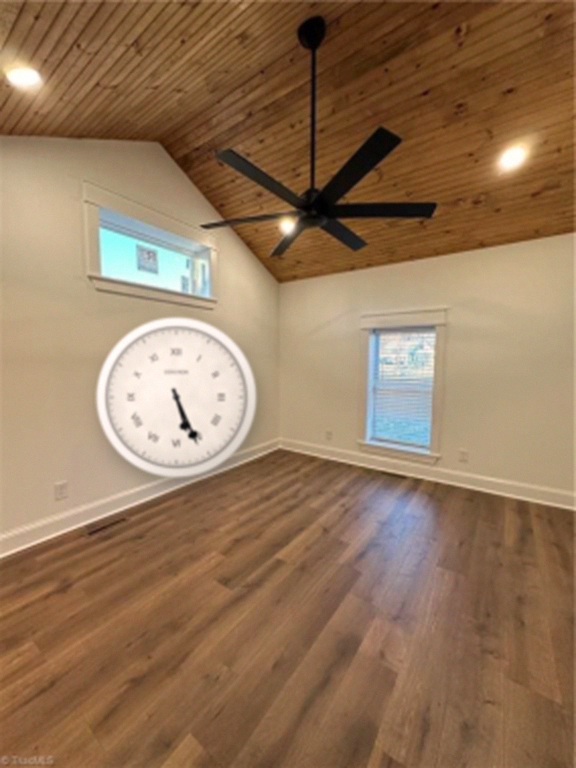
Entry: h=5 m=26
